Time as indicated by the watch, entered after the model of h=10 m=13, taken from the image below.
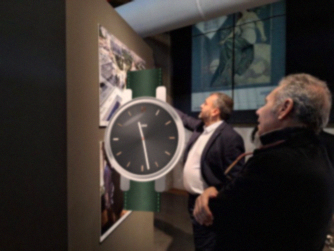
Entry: h=11 m=28
